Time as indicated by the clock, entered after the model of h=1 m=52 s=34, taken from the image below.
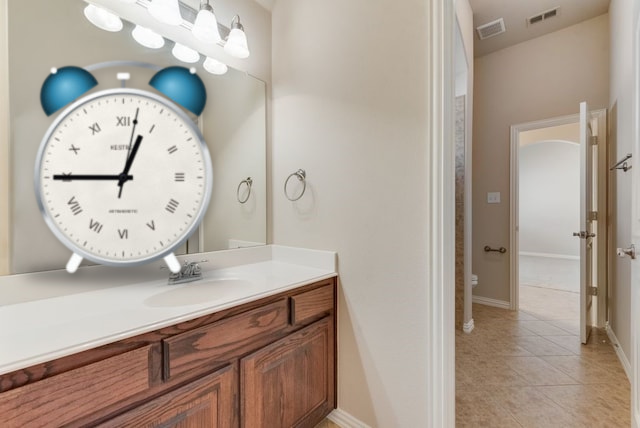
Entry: h=12 m=45 s=2
